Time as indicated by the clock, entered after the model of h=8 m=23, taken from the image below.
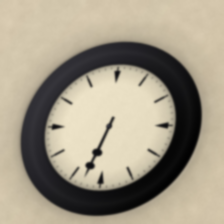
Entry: h=6 m=33
